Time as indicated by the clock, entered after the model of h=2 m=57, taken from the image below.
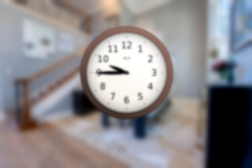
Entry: h=9 m=45
